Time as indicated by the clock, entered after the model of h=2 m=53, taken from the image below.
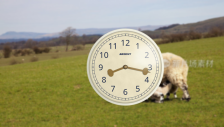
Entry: h=8 m=17
